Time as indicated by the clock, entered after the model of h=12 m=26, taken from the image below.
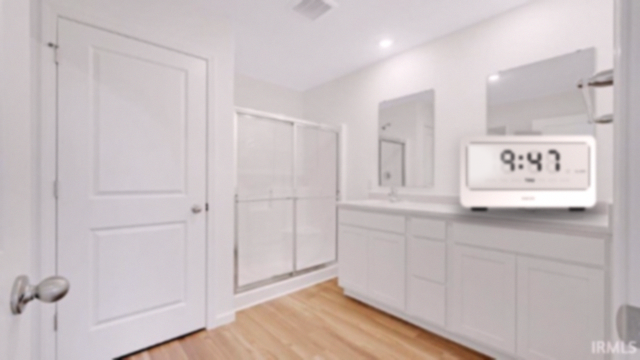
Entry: h=9 m=47
